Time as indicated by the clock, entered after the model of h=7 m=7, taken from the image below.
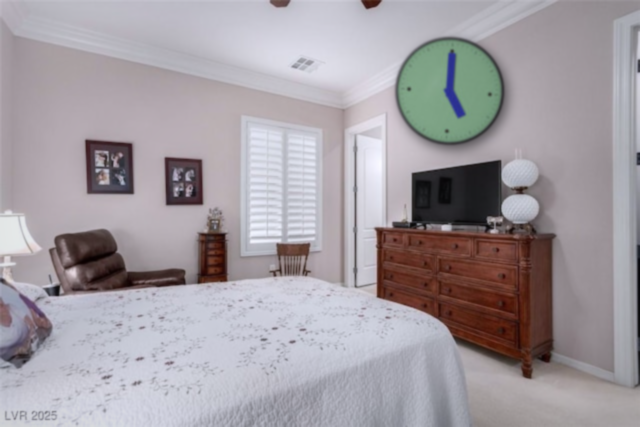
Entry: h=5 m=0
